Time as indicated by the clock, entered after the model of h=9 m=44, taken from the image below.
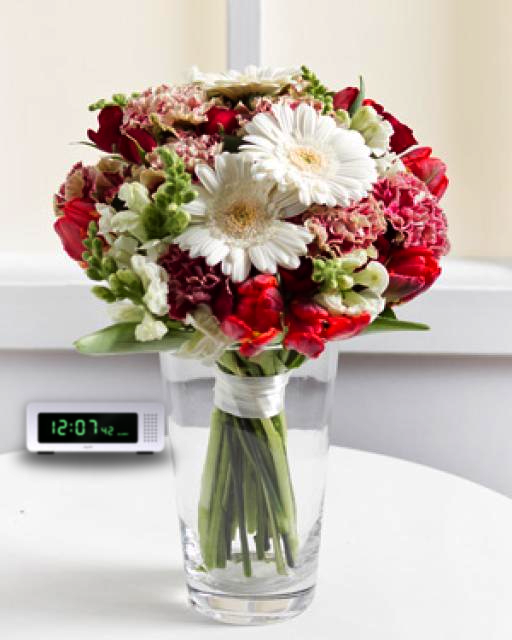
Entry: h=12 m=7
